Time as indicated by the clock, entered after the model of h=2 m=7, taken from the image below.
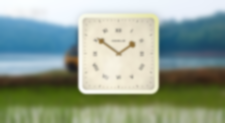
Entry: h=1 m=51
